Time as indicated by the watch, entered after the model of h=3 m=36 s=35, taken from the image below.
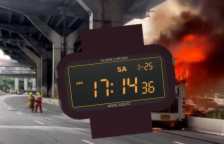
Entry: h=17 m=14 s=36
